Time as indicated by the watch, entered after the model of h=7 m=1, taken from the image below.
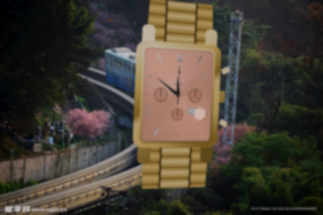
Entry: h=11 m=51
